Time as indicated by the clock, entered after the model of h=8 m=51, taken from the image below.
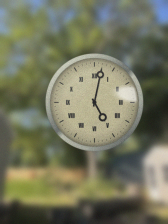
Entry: h=5 m=2
